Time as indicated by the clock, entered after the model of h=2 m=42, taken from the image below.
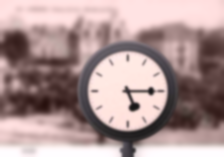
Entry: h=5 m=15
